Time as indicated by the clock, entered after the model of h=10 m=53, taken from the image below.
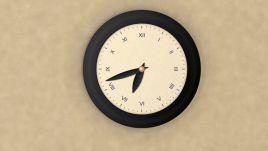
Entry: h=6 m=42
